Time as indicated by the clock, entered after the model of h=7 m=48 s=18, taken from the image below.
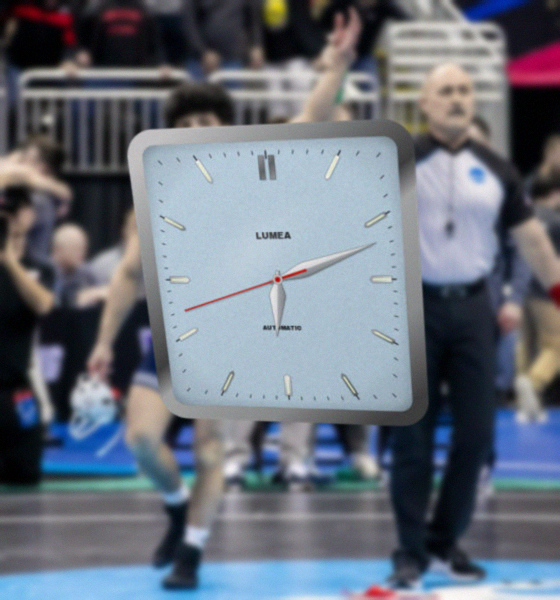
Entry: h=6 m=11 s=42
